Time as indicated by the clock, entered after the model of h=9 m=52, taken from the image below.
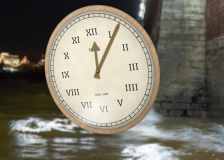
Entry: h=12 m=6
